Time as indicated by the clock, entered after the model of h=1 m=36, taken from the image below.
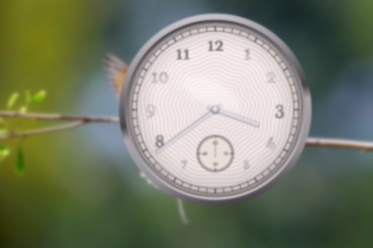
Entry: h=3 m=39
